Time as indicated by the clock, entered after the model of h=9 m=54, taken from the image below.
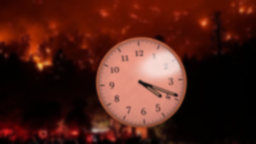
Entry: h=4 m=19
